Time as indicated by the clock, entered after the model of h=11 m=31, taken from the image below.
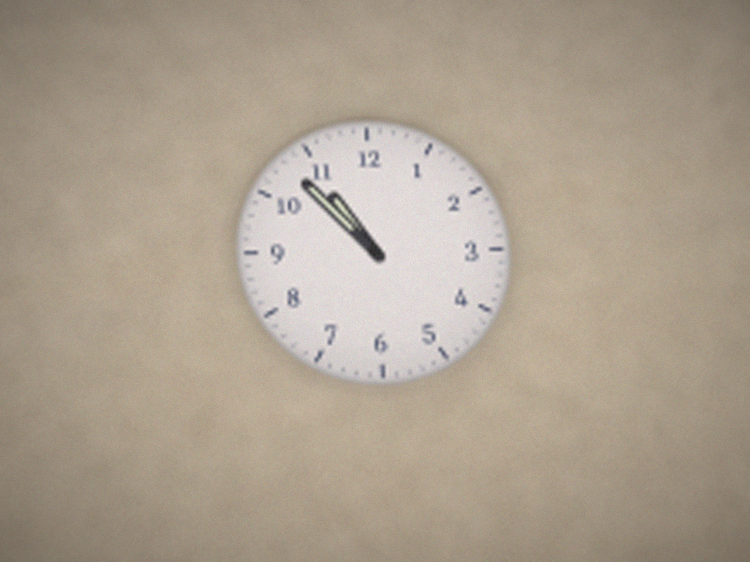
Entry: h=10 m=53
